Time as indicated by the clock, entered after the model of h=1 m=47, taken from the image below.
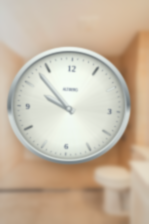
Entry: h=9 m=53
